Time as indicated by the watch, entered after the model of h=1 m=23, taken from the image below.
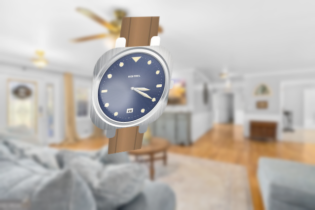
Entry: h=3 m=20
